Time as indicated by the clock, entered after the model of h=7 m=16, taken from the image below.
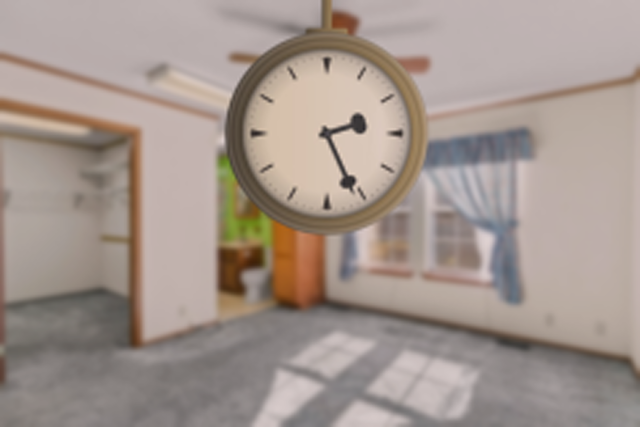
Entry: h=2 m=26
